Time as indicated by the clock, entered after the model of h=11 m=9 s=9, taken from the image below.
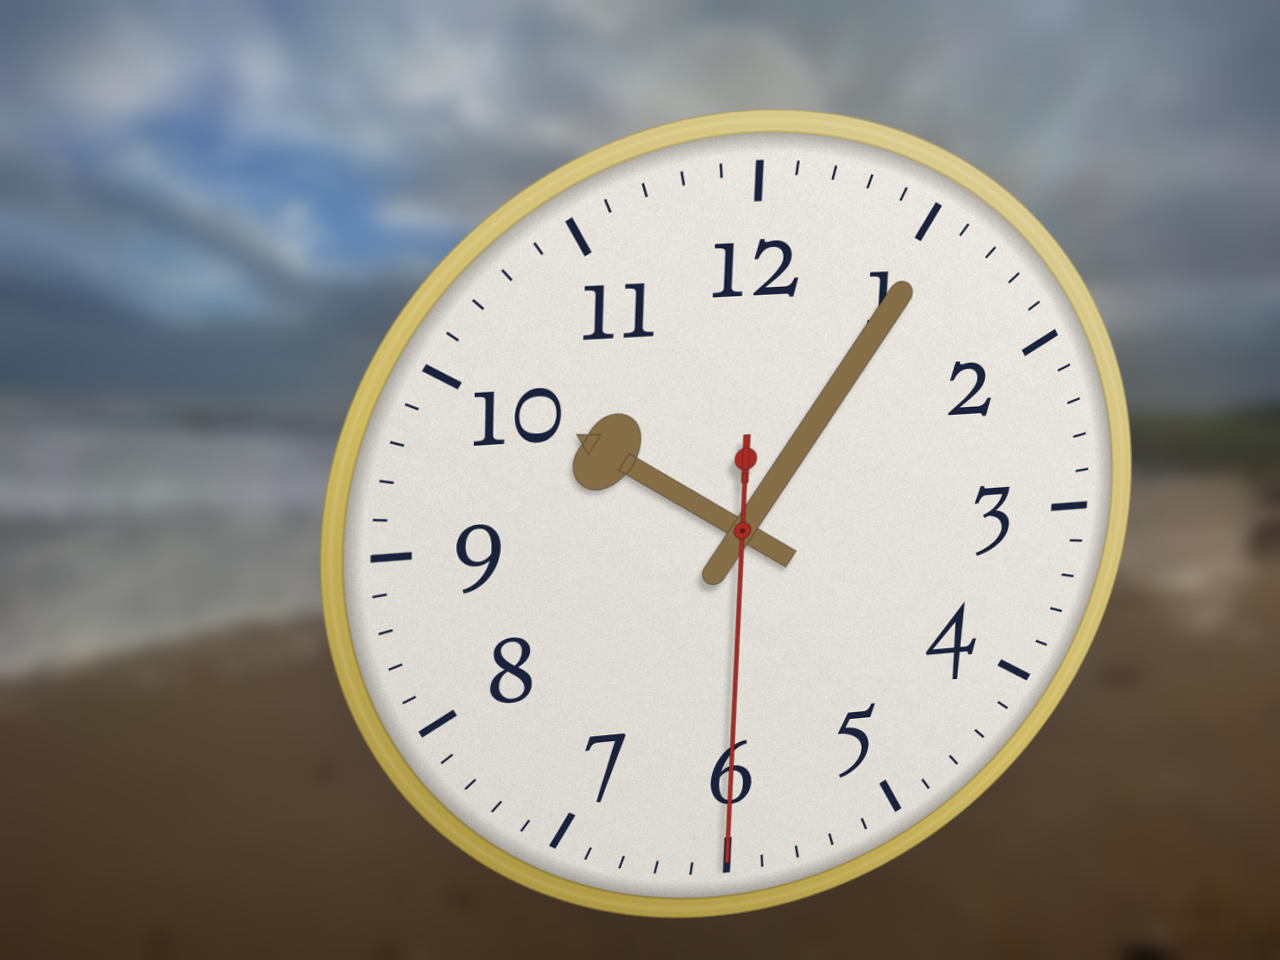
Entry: h=10 m=5 s=30
